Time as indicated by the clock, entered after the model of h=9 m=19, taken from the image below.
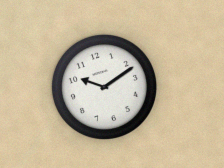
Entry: h=10 m=12
